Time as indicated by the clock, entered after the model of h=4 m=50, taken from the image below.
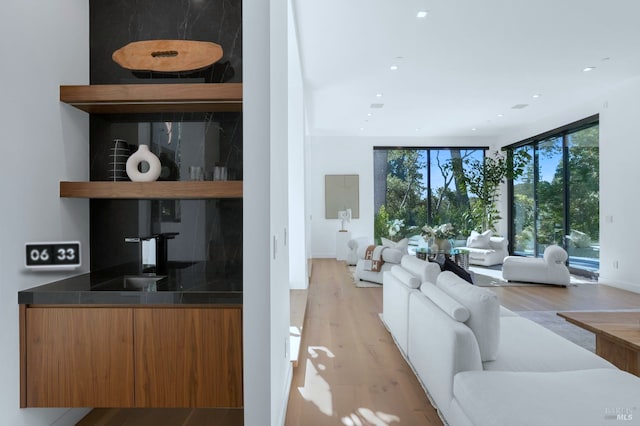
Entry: h=6 m=33
